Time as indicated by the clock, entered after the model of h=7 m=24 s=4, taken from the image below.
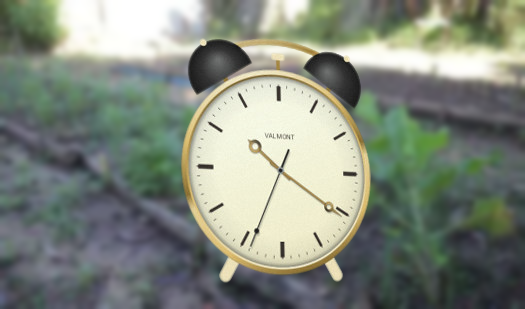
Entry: h=10 m=20 s=34
